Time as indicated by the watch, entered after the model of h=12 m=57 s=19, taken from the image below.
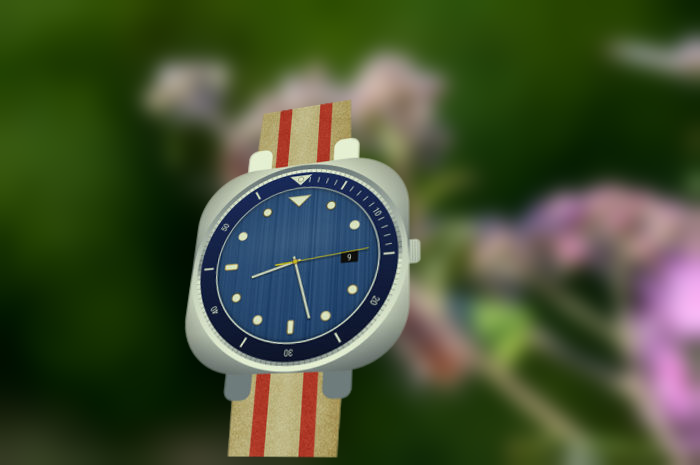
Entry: h=8 m=27 s=14
